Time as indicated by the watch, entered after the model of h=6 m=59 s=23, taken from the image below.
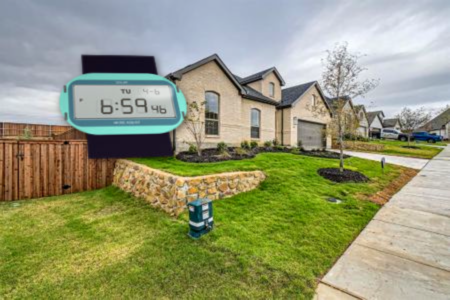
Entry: h=6 m=59 s=46
